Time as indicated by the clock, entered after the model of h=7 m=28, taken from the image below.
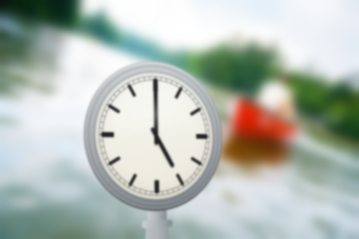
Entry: h=5 m=0
